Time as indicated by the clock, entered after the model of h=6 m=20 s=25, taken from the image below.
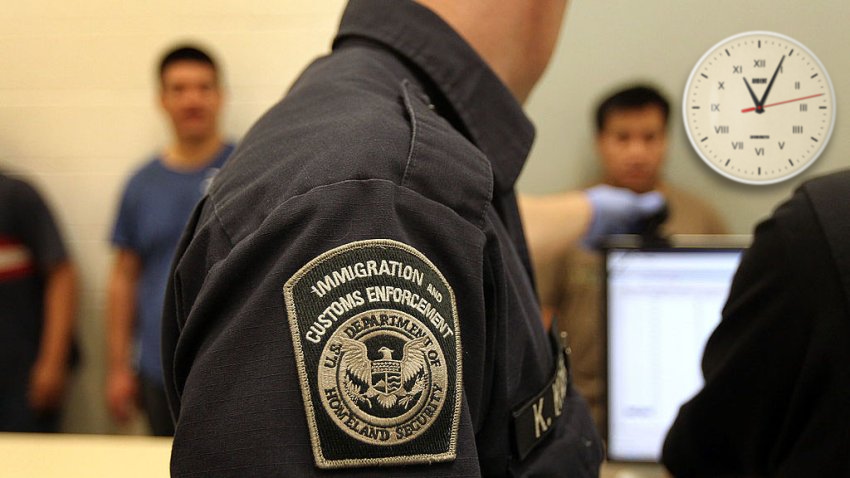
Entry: h=11 m=4 s=13
